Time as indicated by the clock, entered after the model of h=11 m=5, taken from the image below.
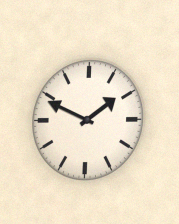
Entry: h=1 m=49
